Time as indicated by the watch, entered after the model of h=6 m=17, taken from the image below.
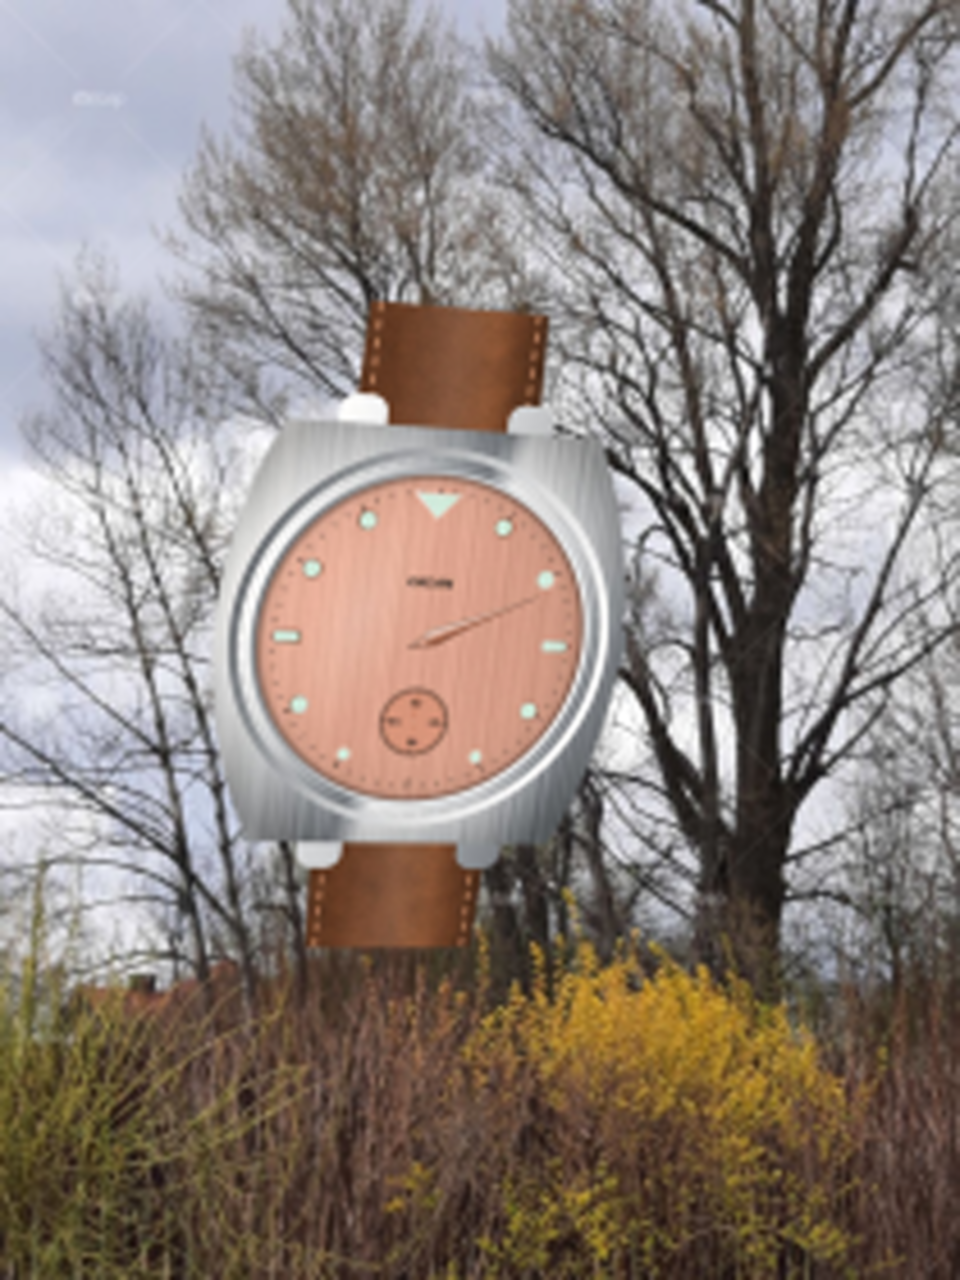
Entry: h=2 m=11
